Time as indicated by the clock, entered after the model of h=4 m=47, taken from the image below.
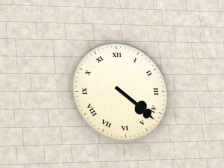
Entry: h=4 m=22
